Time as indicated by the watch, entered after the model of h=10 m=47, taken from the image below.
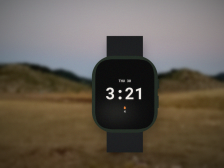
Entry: h=3 m=21
